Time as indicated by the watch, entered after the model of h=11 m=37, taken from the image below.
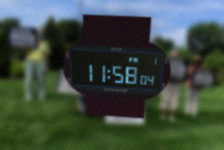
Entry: h=11 m=58
